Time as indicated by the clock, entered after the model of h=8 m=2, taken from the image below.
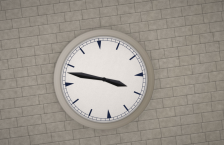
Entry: h=3 m=48
